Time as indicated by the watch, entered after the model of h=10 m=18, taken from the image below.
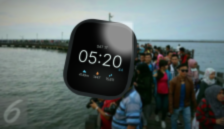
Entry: h=5 m=20
